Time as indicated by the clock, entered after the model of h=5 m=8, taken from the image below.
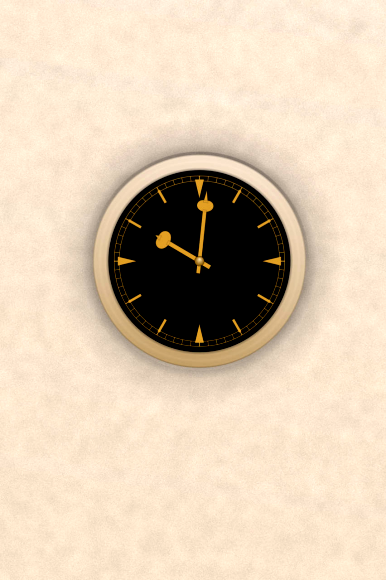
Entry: h=10 m=1
